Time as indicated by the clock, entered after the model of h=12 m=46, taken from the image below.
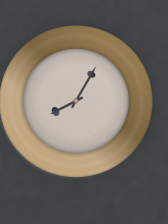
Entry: h=8 m=5
